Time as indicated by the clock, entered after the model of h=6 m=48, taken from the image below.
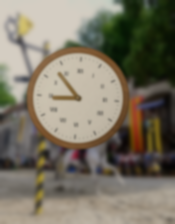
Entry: h=8 m=53
